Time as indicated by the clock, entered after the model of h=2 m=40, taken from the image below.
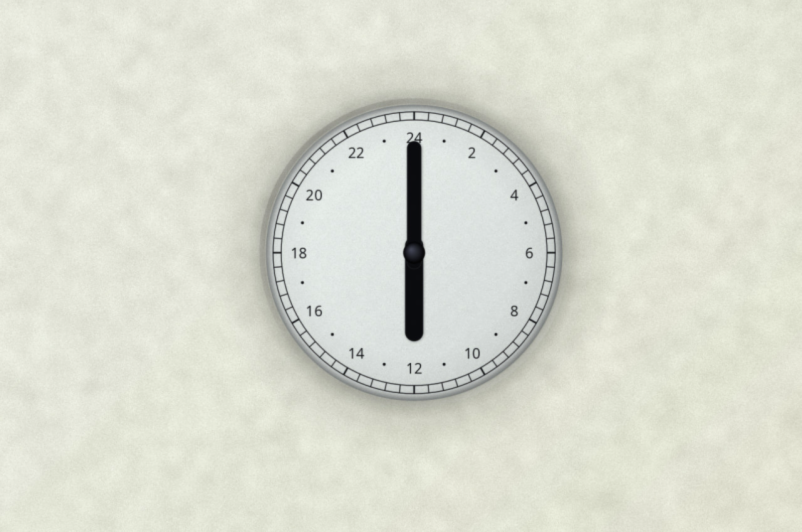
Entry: h=12 m=0
